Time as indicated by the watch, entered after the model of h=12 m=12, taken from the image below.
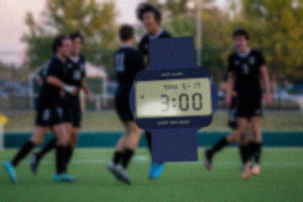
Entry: h=3 m=0
